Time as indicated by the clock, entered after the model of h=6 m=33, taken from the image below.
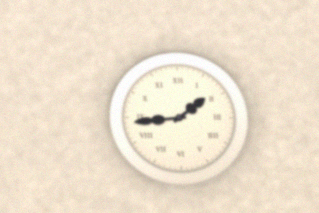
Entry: h=1 m=44
